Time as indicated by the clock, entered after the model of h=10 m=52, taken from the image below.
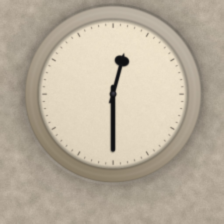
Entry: h=12 m=30
